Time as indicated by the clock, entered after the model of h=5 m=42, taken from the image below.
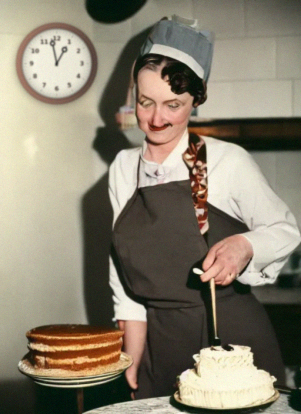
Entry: h=12 m=58
